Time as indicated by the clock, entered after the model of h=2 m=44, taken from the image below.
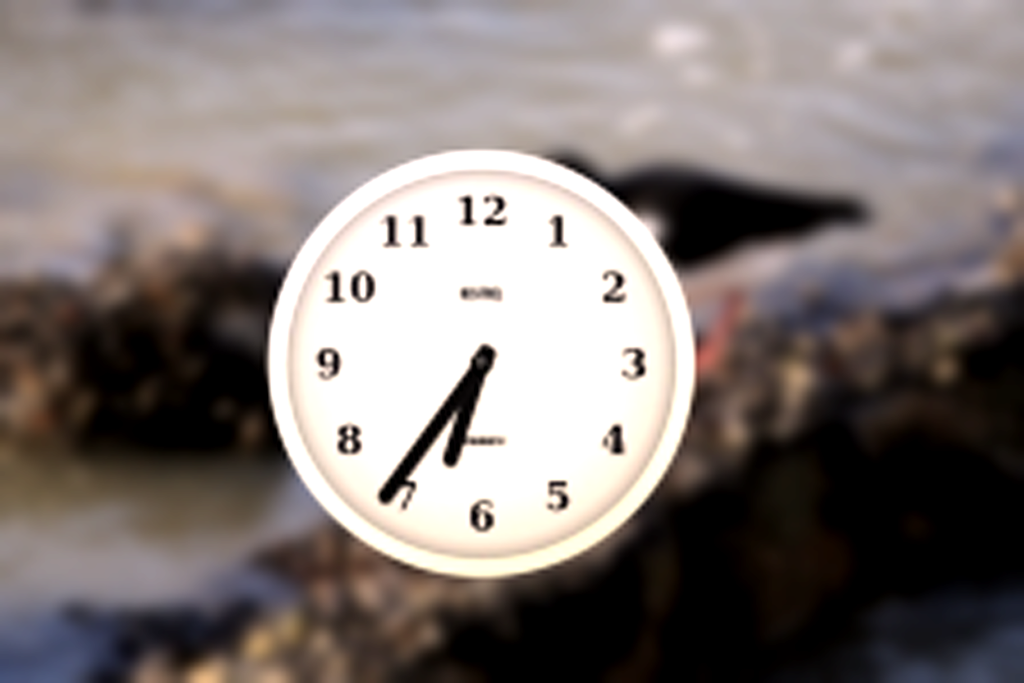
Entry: h=6 m=36
